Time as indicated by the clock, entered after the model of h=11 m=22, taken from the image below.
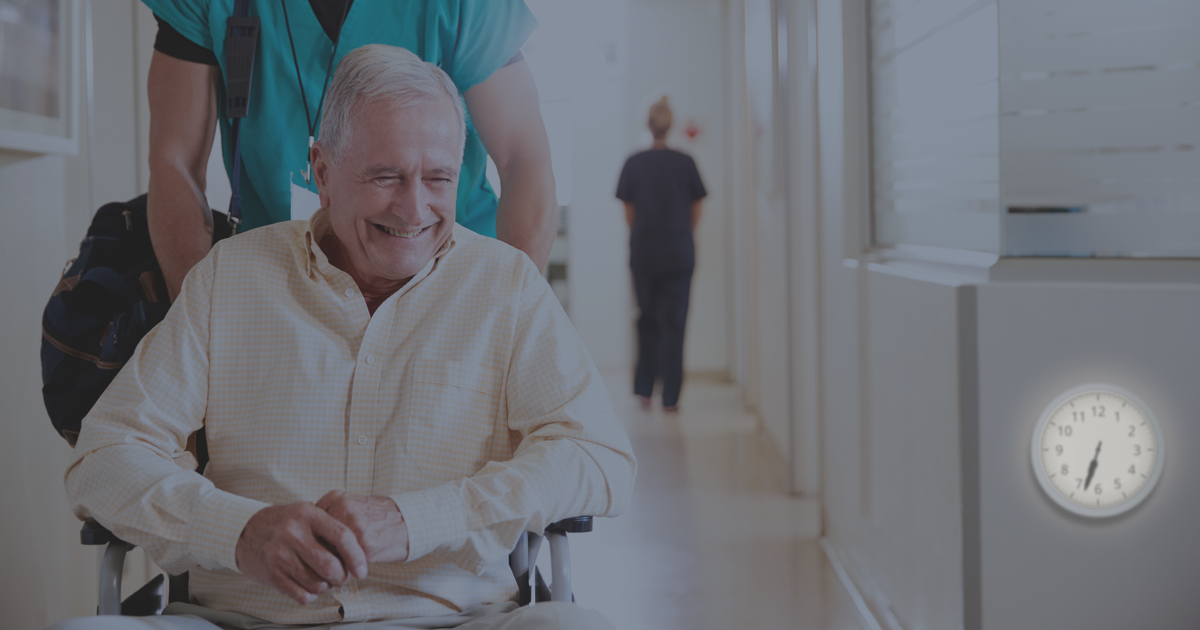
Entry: h=6 m=33
